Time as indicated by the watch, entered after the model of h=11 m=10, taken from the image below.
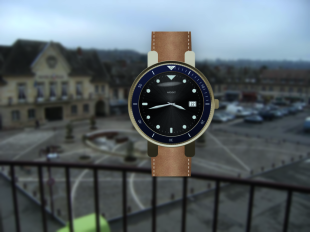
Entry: h=3 m=43
